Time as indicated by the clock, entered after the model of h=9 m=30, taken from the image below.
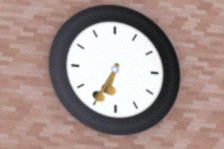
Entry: h=6 m=35
